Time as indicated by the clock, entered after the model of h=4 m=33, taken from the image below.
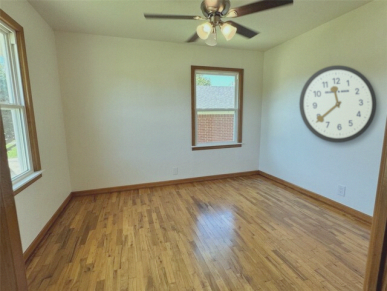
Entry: h=11 m=39
